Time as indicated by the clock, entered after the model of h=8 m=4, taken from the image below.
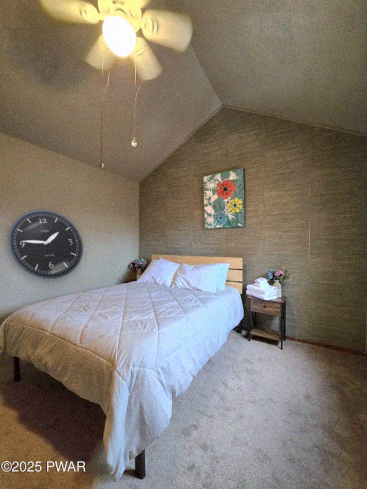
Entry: h=1 m=46
